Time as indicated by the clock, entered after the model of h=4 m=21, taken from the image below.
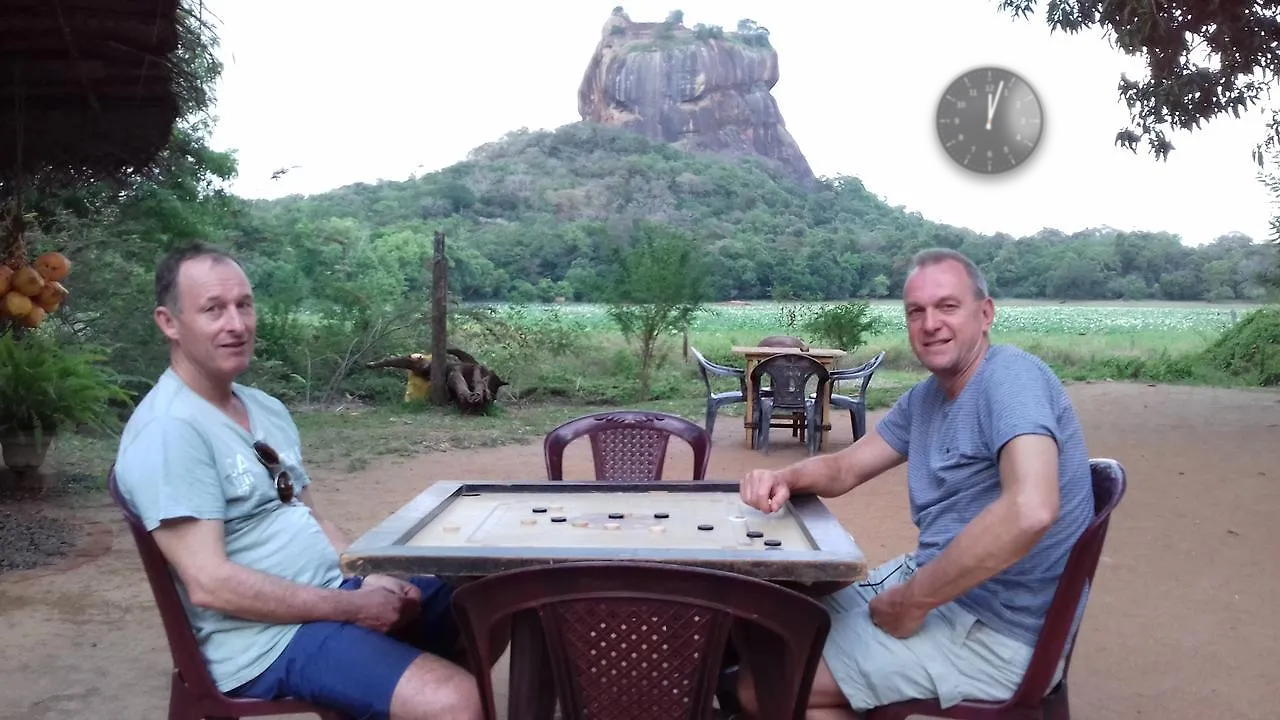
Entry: h=12 m=3
